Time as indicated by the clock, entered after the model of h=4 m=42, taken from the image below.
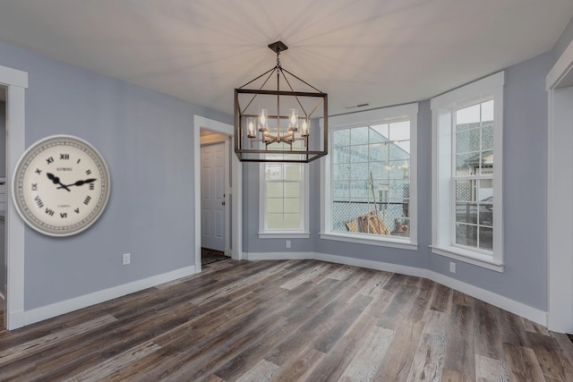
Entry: h=10 m=13
